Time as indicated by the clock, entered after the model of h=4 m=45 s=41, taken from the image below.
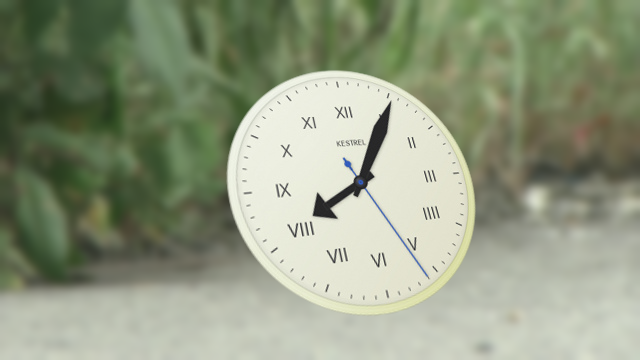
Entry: h=8 m=5 s=26
